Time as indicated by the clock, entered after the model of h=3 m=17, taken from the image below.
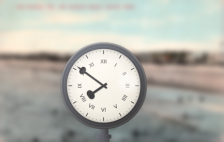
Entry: h=7 m=51
